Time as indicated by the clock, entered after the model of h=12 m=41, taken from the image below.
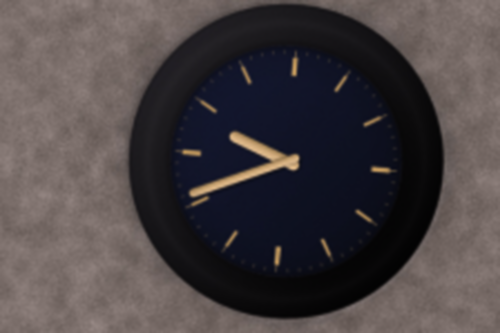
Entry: h=9 m=41
